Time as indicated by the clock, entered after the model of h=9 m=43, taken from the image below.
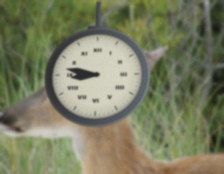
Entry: h=8 m=47
